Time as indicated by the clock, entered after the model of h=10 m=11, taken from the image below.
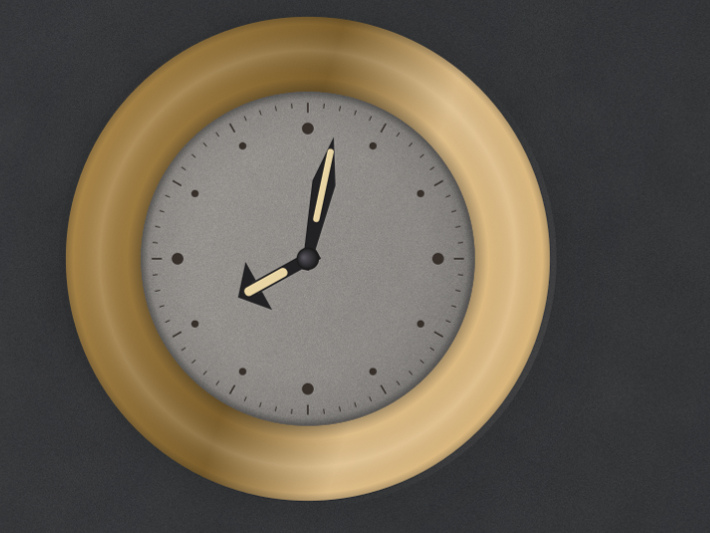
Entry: h=8 m=2
